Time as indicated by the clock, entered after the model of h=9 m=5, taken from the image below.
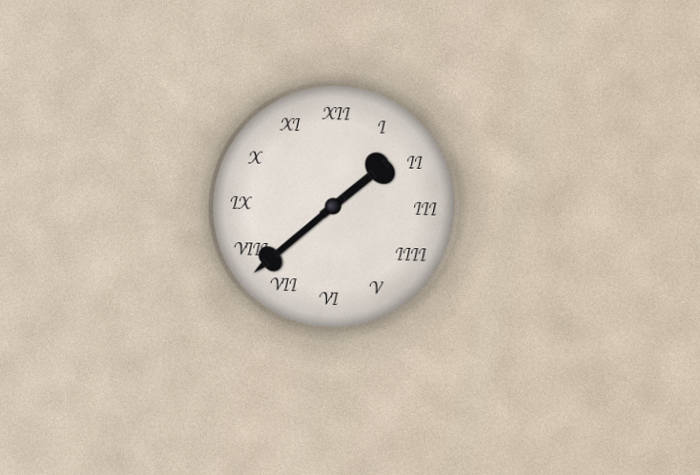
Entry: h=1 m=38
